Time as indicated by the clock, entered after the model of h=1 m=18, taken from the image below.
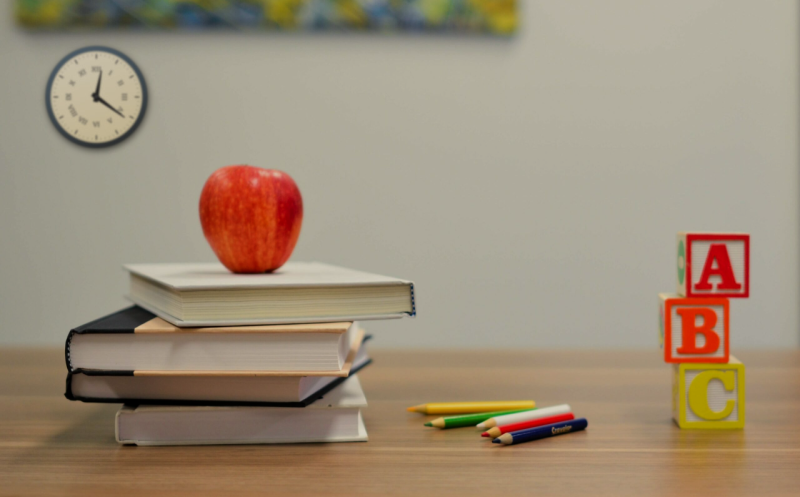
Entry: h=12 m=21
